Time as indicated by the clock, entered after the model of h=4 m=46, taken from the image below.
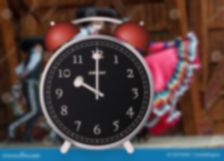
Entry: h=10 m=0
